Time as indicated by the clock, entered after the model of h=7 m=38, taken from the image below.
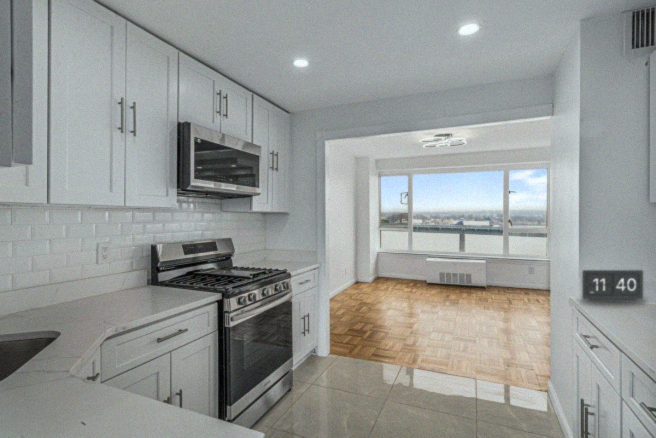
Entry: h=11 m=40
